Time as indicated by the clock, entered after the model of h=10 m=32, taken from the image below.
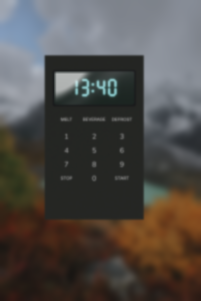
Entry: h=13 m=40
